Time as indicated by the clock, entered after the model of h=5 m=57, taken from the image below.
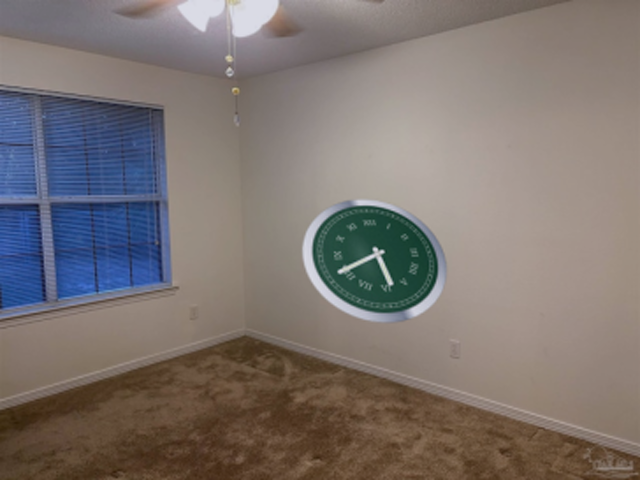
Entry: h=5 m=41
